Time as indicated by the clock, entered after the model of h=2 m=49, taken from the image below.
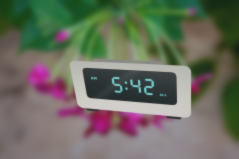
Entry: h=5 m=42
